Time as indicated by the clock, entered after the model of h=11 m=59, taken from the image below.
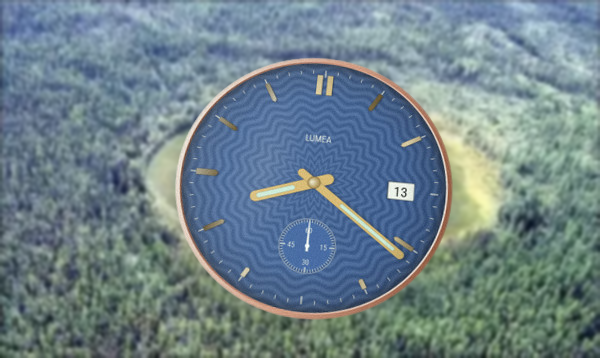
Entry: h=8 m=21
